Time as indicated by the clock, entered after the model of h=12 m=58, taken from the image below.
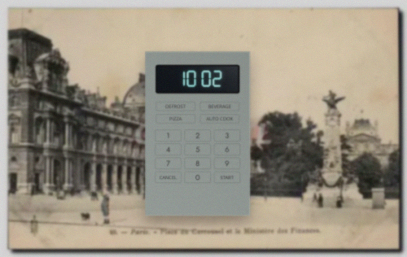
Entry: h=10 m=2
